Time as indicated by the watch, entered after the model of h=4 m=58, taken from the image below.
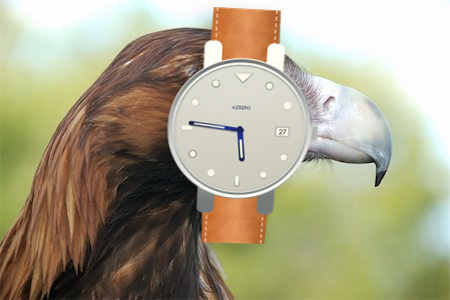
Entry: h=5 m=46
